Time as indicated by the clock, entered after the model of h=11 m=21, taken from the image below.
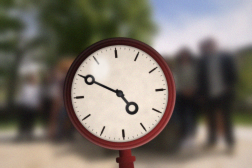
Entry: h=4 m=50
